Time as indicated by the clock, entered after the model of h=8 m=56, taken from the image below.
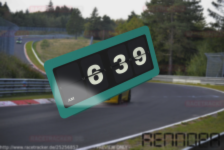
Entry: h=6 m=39
